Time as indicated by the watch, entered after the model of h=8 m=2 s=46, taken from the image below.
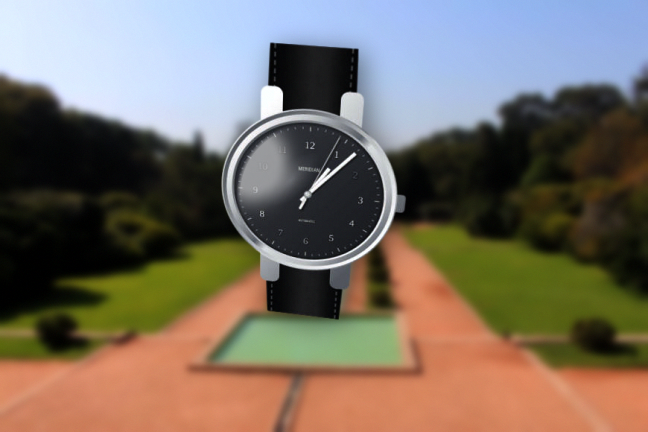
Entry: h=1 m=7 s=4
